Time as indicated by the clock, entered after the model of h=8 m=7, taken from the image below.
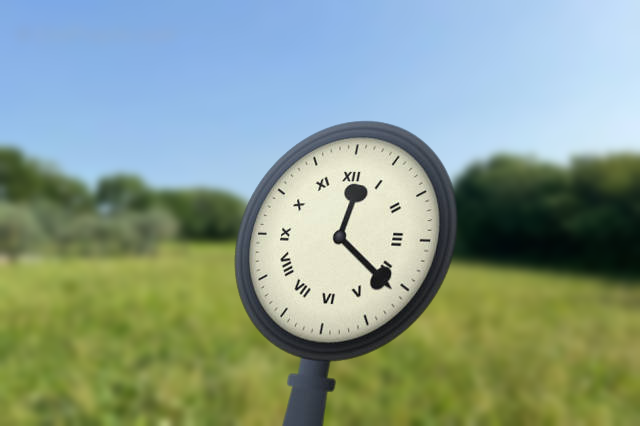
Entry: h=12 m=21
